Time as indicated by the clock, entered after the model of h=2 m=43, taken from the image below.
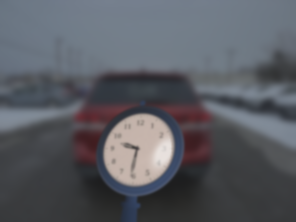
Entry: h=9 m=31
